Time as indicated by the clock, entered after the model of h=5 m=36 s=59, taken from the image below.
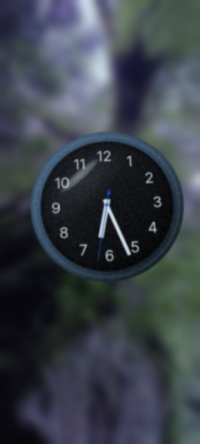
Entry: h=6 m=26 s=32
